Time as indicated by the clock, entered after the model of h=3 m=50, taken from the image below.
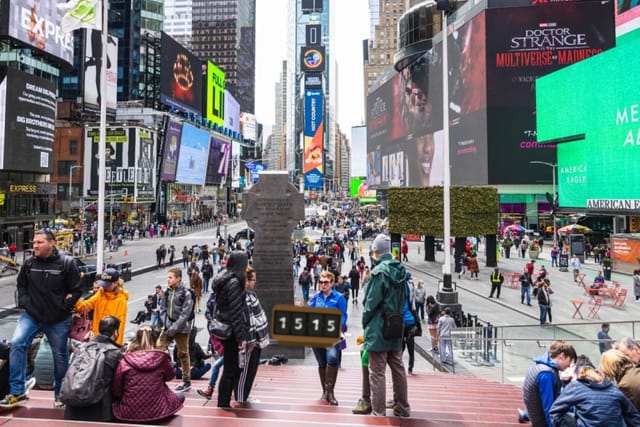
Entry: h=15 m=15
